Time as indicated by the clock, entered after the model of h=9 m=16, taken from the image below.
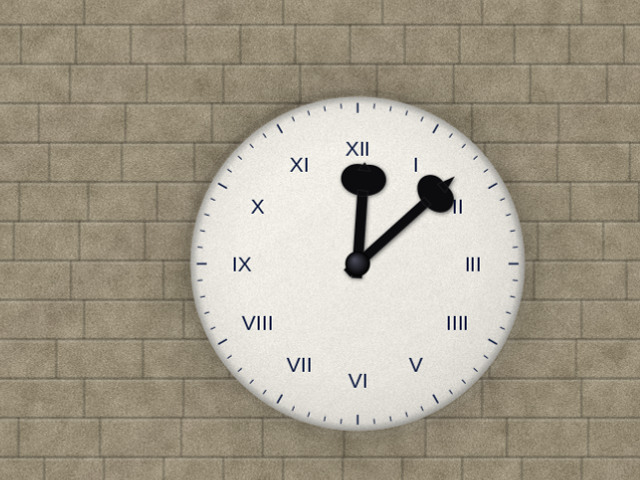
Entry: h=12 m=8
